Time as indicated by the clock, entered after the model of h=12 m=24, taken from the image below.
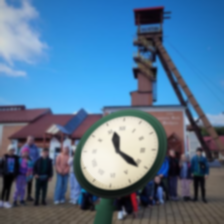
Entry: h=11 m=21
